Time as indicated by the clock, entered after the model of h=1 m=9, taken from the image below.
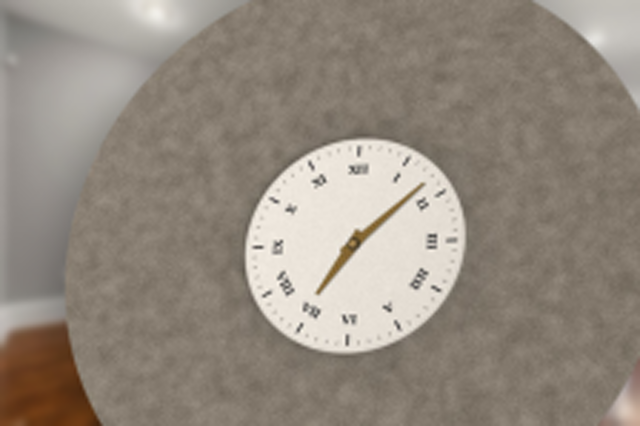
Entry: h=7 m=8
